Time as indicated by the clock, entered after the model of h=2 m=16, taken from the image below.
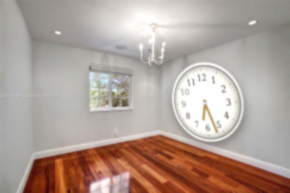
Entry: h=6 m=27
